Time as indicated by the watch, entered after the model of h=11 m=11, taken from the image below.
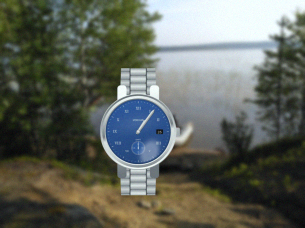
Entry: h=1 m=6
